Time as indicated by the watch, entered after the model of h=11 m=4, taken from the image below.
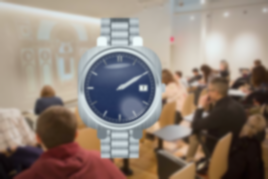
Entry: h=2 m=10
